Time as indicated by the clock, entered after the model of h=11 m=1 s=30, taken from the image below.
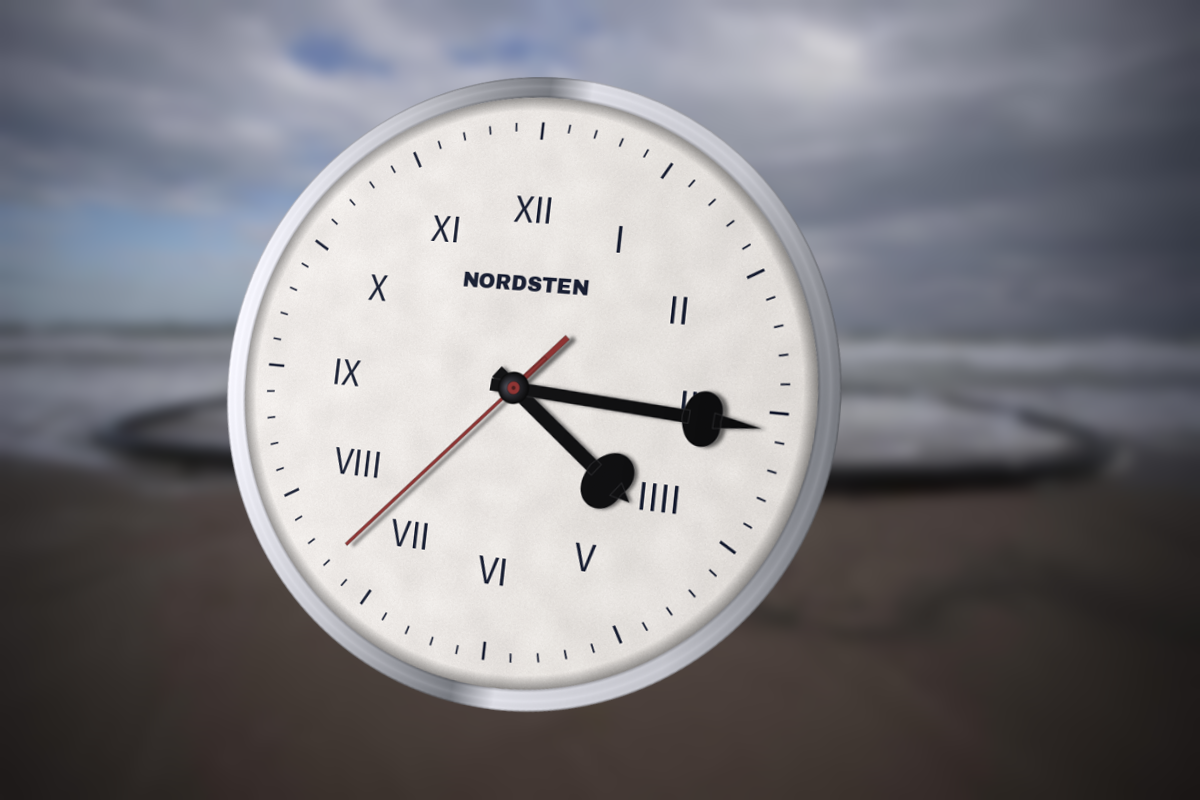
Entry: h=4 m=15 s=37
